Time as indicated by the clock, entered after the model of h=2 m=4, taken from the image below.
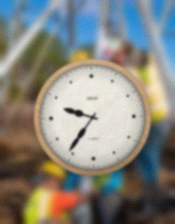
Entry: h=9 m=36
